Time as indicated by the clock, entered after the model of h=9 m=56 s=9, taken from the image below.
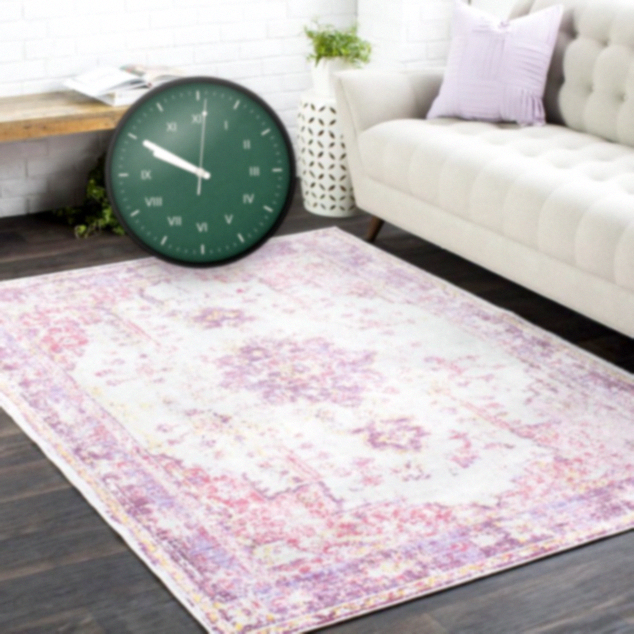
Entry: h=9 m=50 s=1
